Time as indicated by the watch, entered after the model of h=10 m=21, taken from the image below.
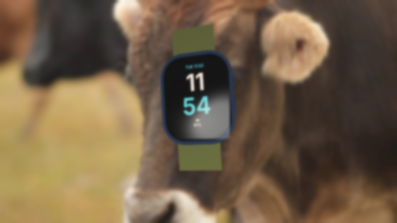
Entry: h=11 m=54
